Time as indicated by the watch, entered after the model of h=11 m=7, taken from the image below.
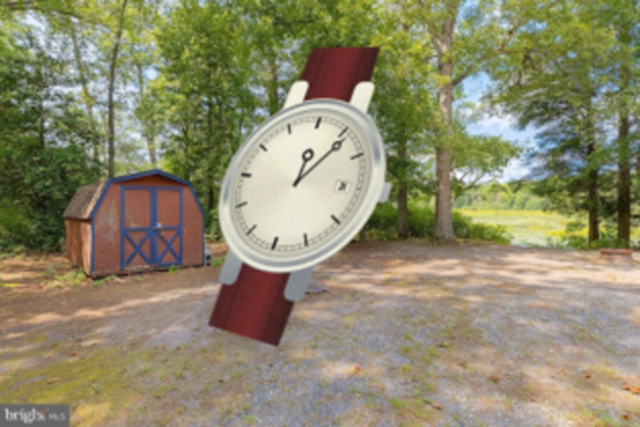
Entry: h=12 m=6
